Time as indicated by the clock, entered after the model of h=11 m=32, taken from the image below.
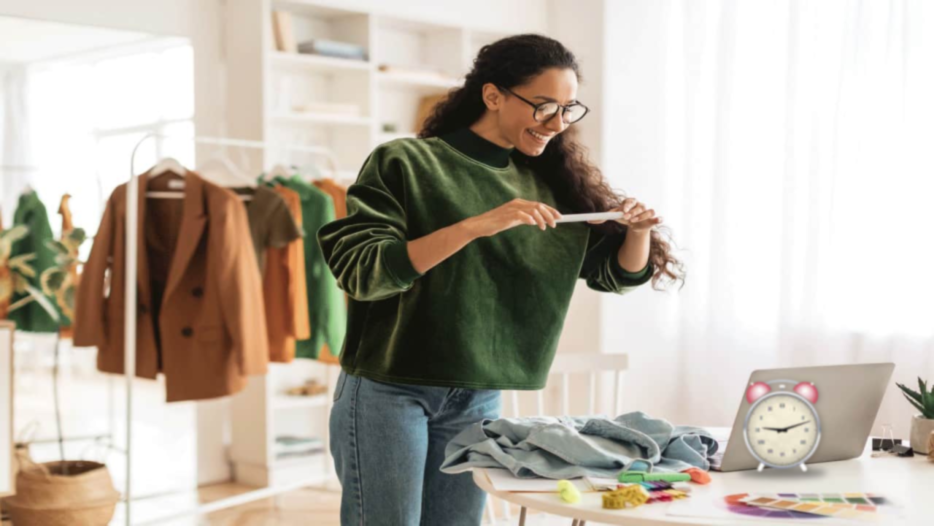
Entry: h=9 m=12
